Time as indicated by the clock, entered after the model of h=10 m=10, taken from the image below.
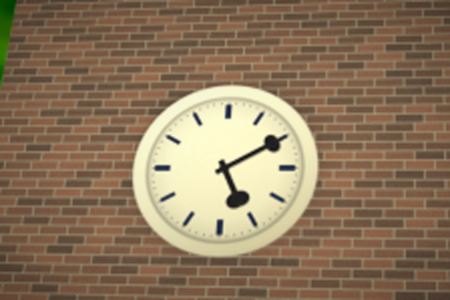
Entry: h=5 m=10
